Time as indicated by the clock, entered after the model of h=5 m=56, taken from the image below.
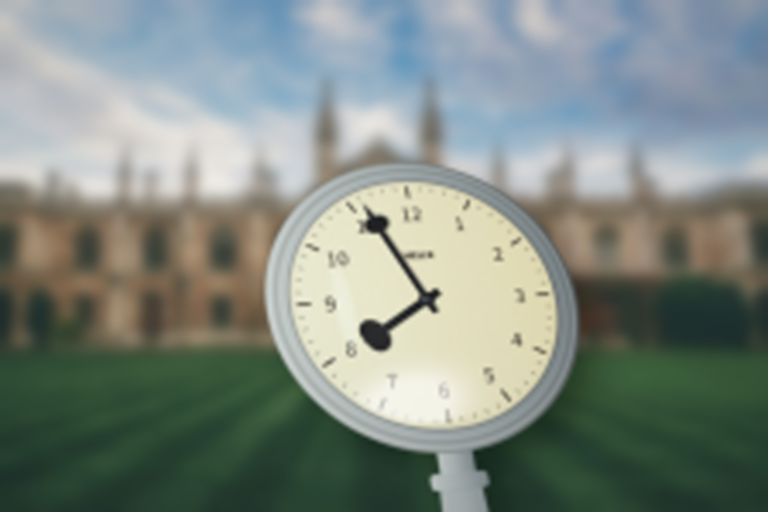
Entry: h=7 m=56
